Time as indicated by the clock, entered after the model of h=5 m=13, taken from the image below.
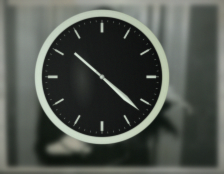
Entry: h=10 m=22
